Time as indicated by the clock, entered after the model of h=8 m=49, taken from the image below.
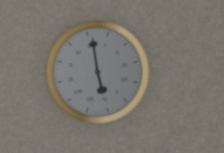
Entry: h=6 m=1
